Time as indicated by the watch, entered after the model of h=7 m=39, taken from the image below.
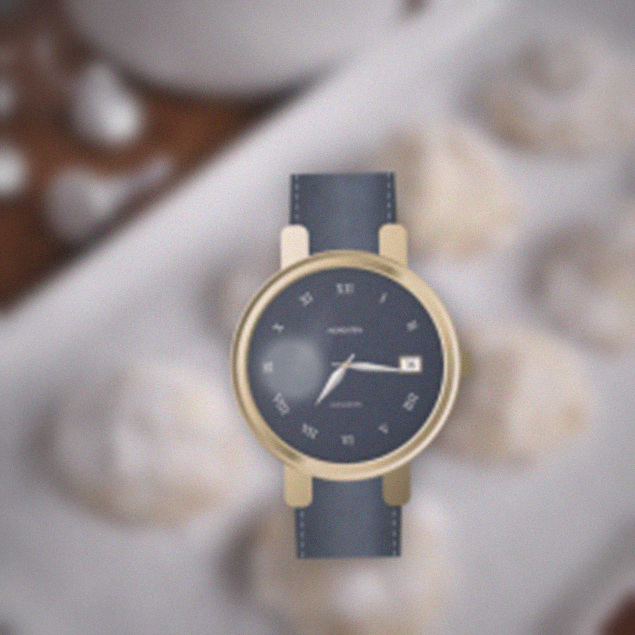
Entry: h=7 m=16
